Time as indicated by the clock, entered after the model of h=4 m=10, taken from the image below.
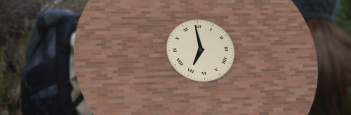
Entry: h=6 m=59
